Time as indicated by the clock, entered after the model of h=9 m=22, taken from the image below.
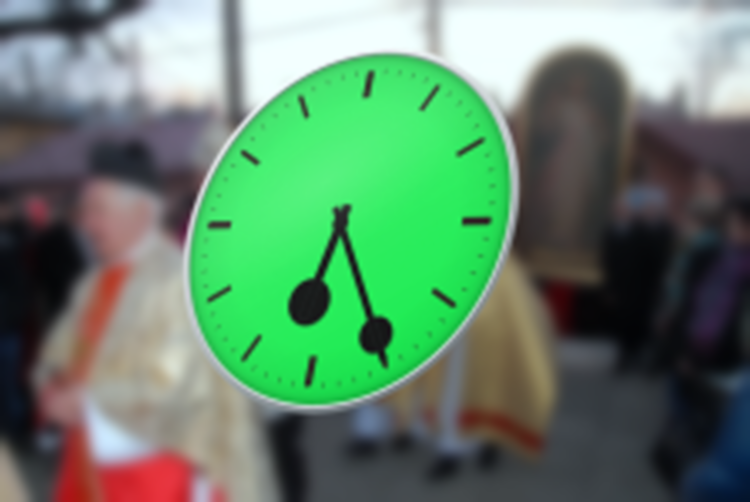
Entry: h=6 m=25
